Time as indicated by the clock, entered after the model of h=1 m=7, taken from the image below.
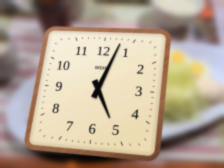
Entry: h=5 m=3
